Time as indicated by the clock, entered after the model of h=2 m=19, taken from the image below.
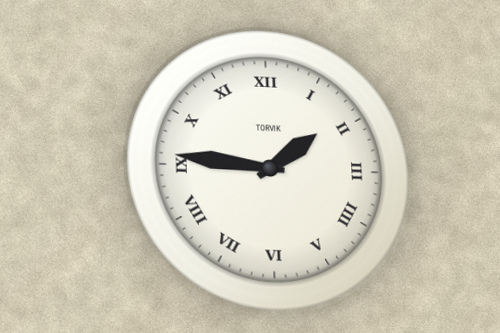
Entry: h=1 m=46
